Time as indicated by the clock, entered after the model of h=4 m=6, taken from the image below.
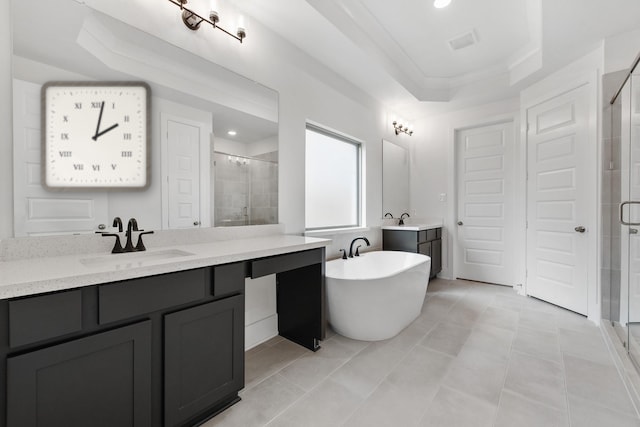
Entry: h=2 m=2
